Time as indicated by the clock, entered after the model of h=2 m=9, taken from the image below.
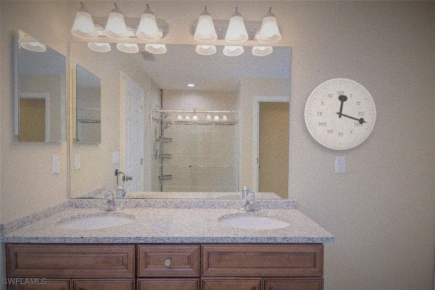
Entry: h=12 m=18
